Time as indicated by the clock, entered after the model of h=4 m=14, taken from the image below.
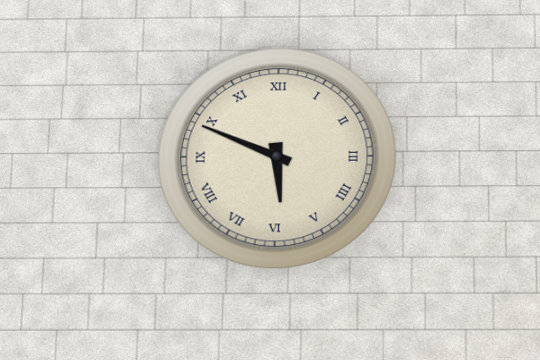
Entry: h=5 m=49
